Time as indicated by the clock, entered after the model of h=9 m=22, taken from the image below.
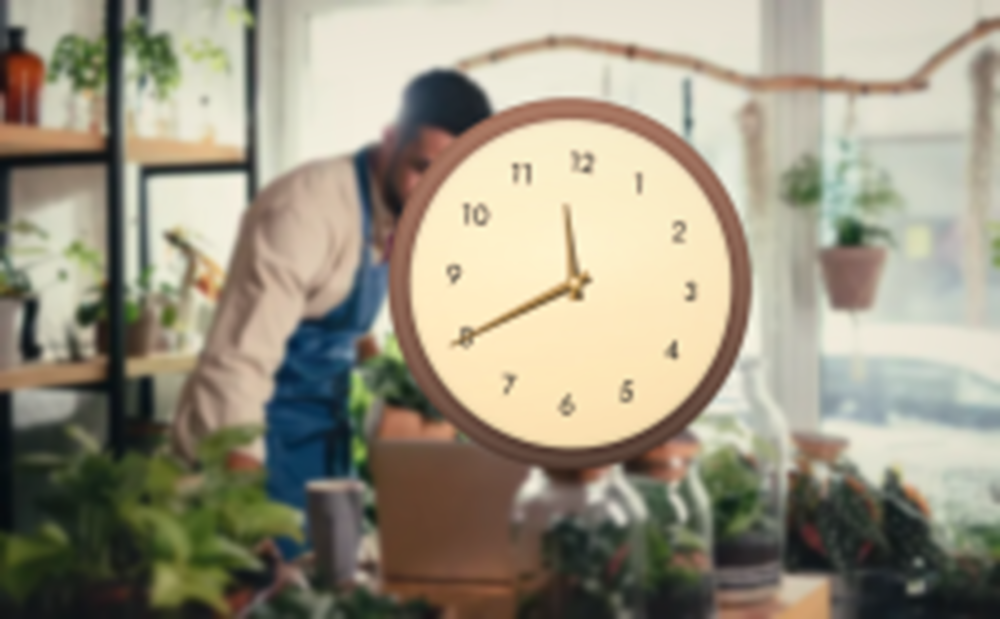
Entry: h=11 m=40
